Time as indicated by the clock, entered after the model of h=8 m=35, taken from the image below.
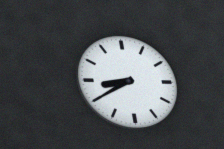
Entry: h=8 m=40
